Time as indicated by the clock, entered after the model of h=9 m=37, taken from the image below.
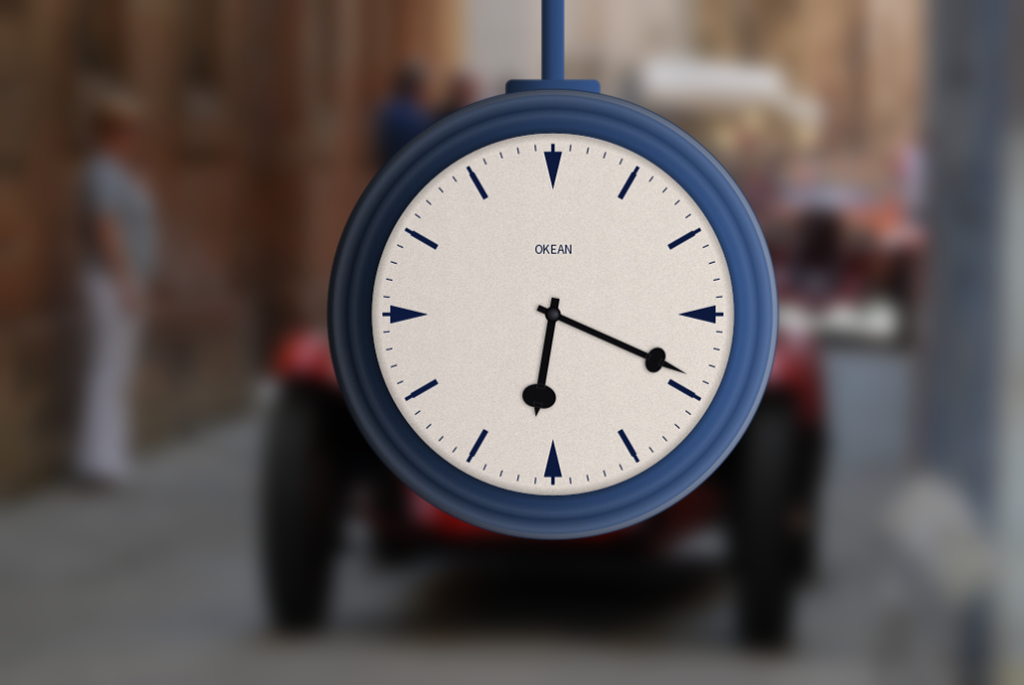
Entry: h=6 m=19
